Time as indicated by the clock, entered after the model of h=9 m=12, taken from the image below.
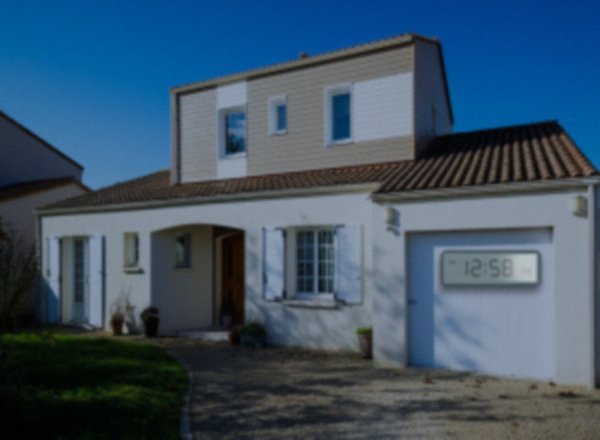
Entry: h=12 m=58
